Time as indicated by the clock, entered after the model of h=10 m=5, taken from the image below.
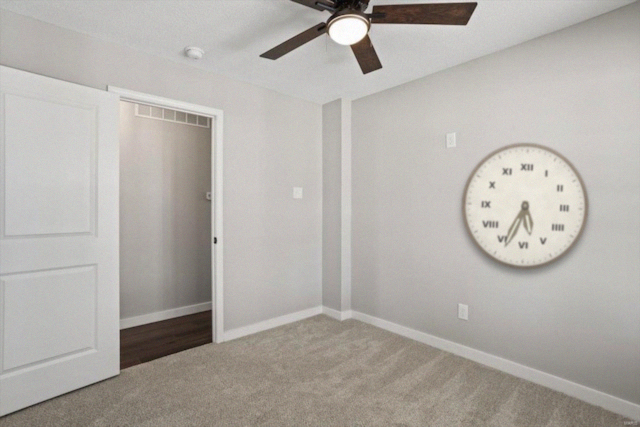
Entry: h=5 m=34
